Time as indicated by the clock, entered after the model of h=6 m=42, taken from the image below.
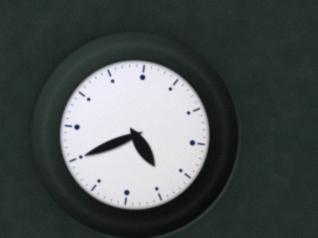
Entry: h=4 m=40
